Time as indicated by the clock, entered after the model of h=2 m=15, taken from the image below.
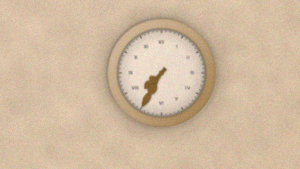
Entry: h=7 m=35
